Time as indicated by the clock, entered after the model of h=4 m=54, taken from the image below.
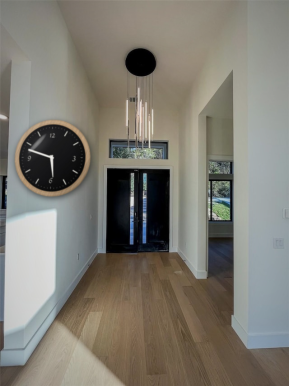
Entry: h=5 m=48
